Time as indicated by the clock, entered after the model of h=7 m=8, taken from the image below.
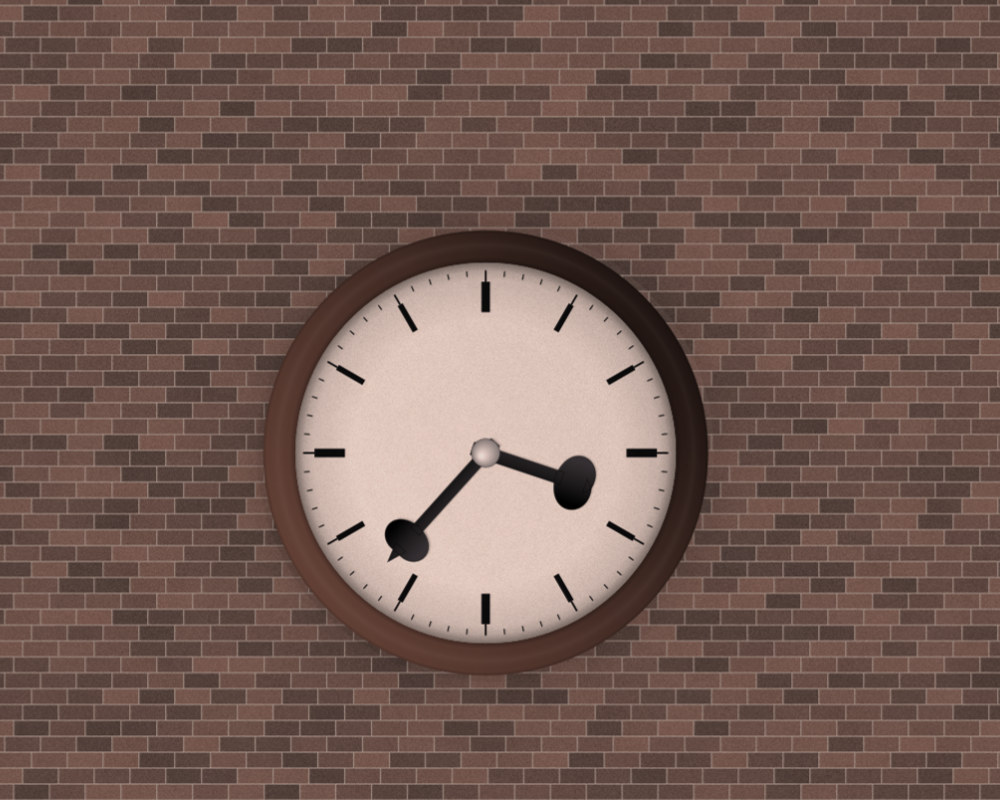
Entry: h=3 m=37
